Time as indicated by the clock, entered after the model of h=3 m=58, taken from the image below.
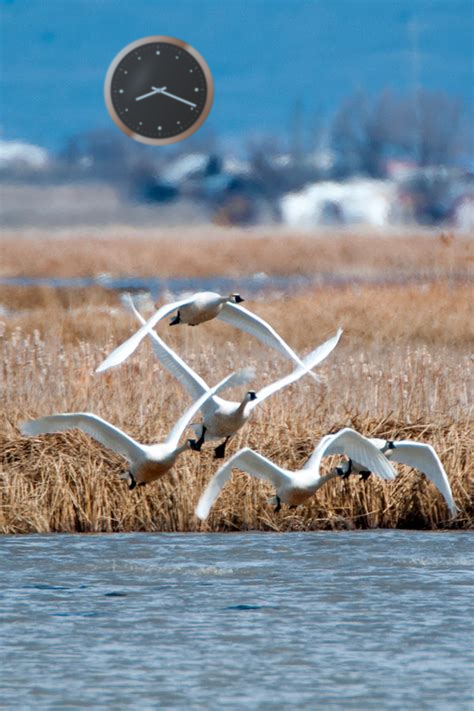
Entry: h=8 m=19
